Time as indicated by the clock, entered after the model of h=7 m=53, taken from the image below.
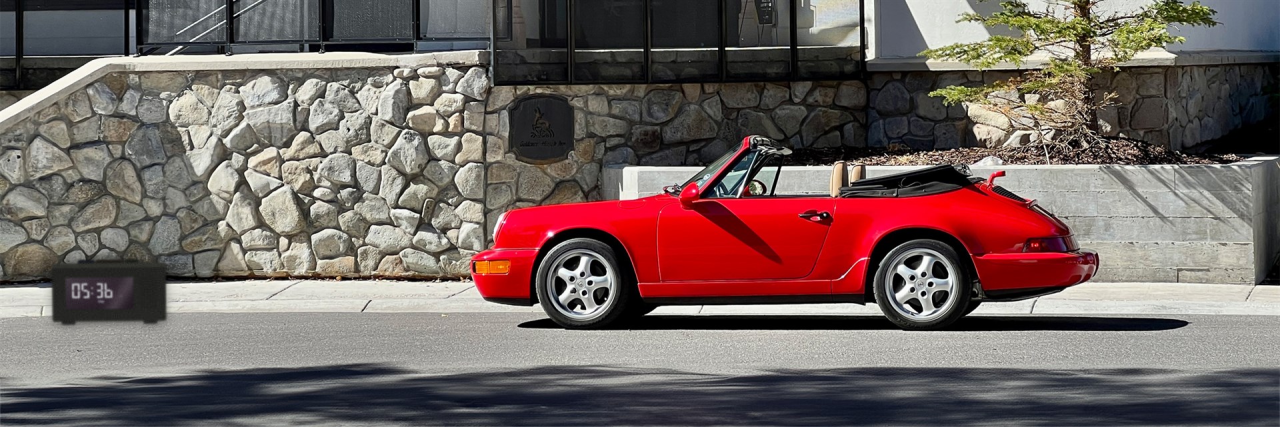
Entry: h=5 m=36
